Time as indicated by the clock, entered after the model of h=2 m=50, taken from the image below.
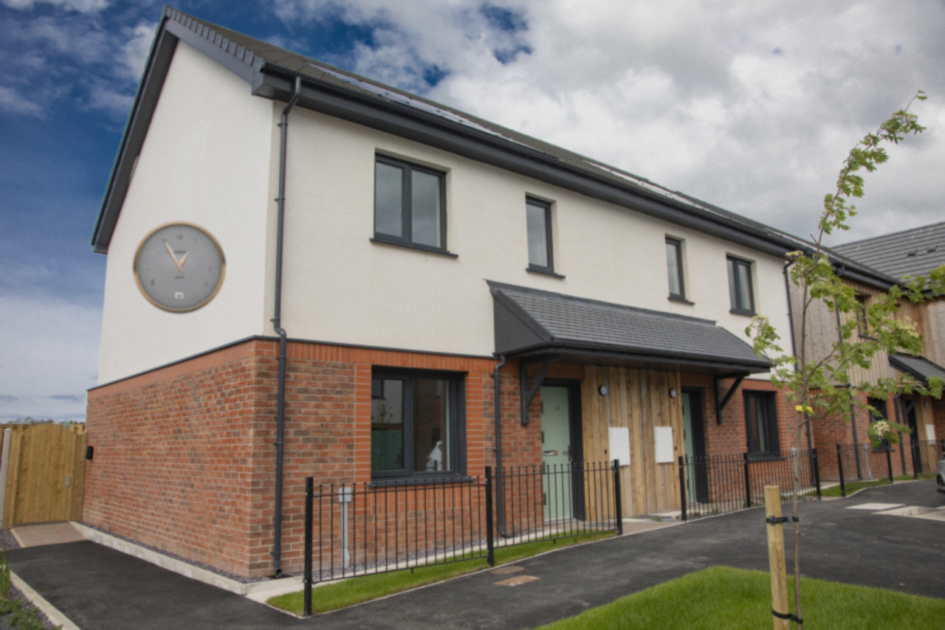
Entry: h=12 m=55
